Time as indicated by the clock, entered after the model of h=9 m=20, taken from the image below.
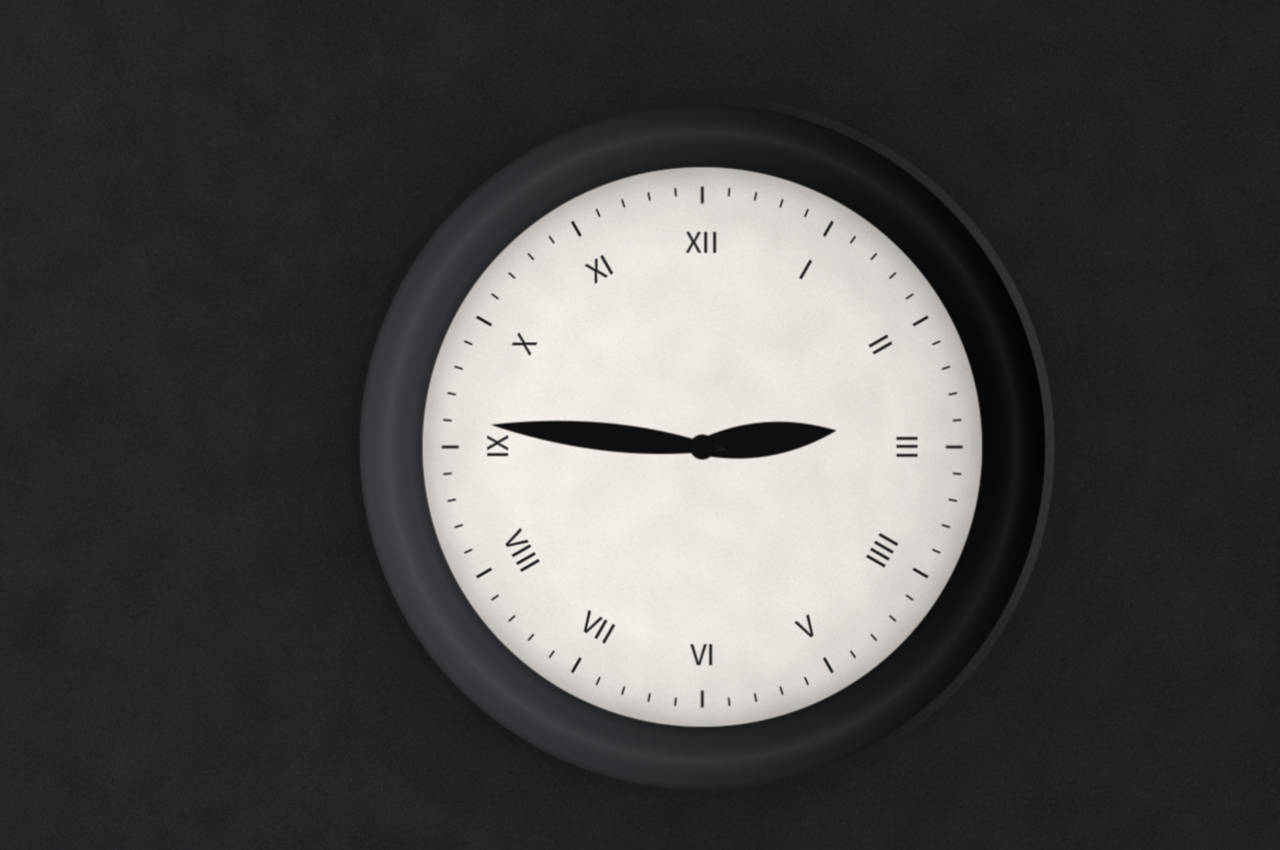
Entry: h=2 m=46
